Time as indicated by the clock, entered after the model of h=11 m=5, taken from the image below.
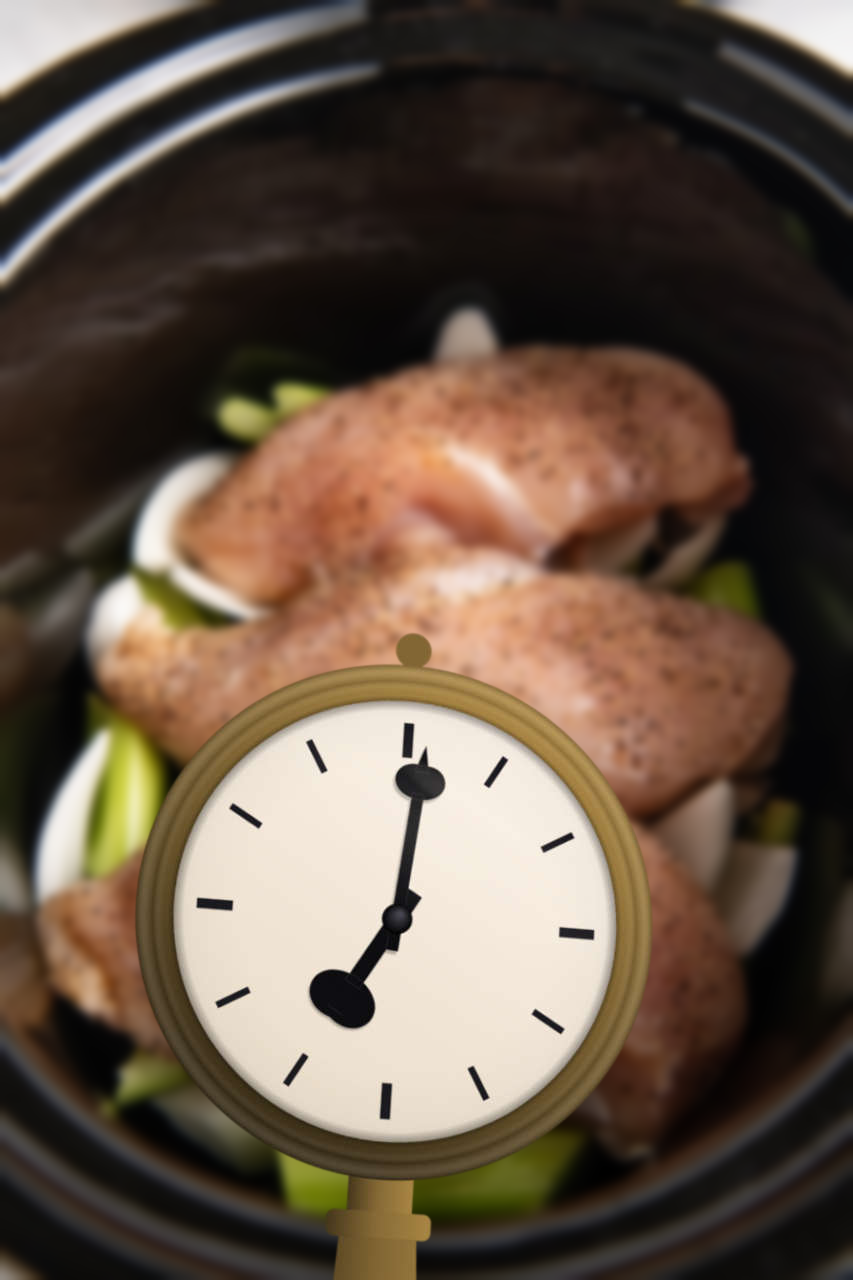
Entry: h=7 m=1
